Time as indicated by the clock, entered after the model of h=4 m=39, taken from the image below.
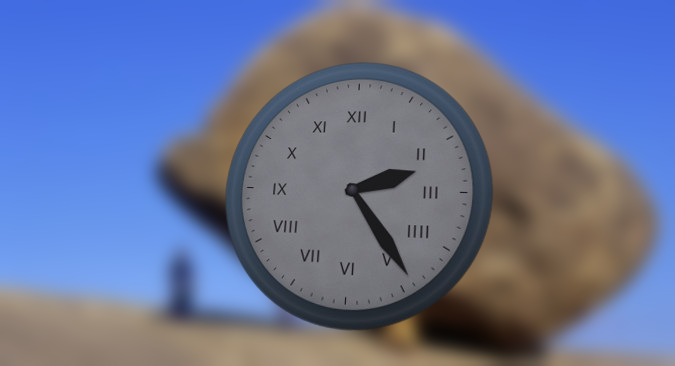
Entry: h=2 m=24
